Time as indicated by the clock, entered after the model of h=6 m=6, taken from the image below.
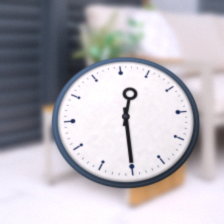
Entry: h=12 m=30
